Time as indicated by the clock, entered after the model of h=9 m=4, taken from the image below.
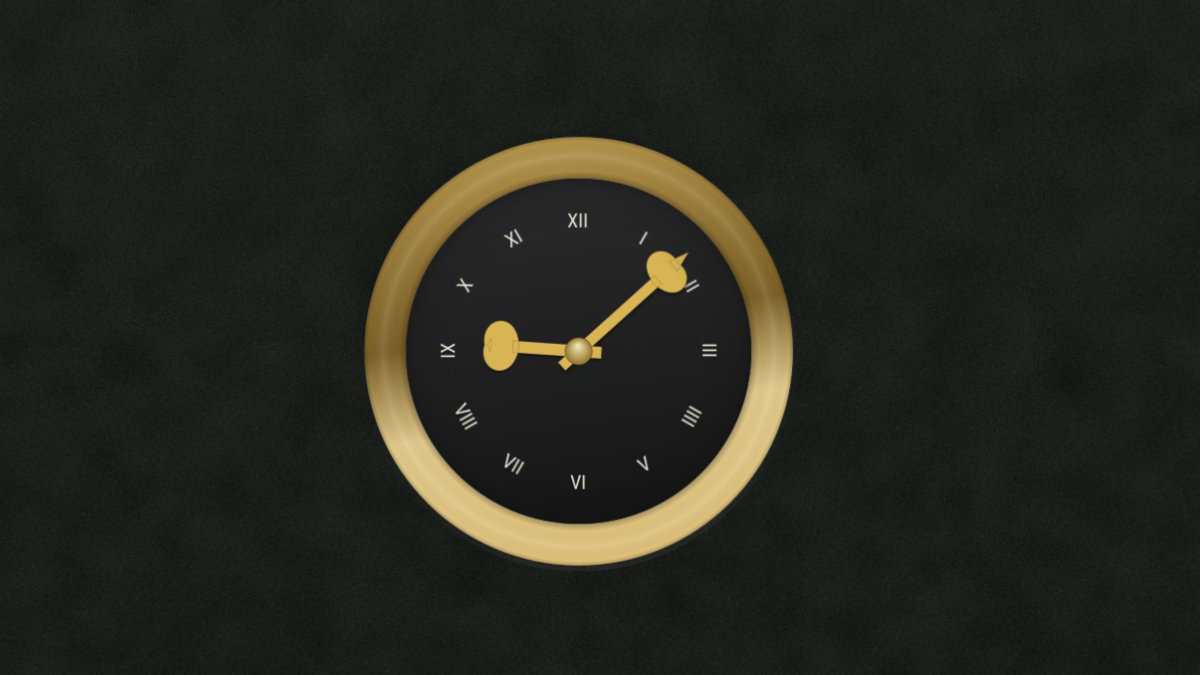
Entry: h=9 m=8
